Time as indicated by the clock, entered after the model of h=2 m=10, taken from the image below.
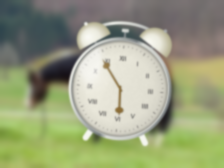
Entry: h=5 m=54
